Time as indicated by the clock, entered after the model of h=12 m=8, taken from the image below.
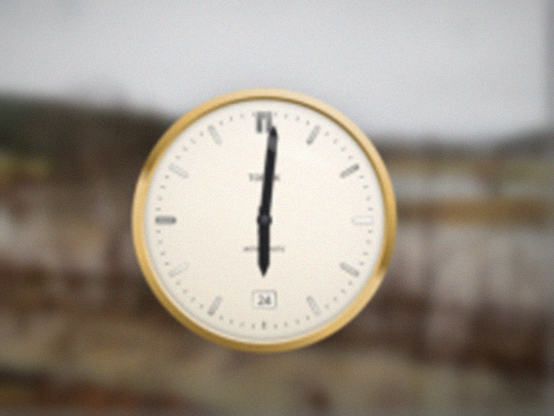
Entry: h=6 m=1
